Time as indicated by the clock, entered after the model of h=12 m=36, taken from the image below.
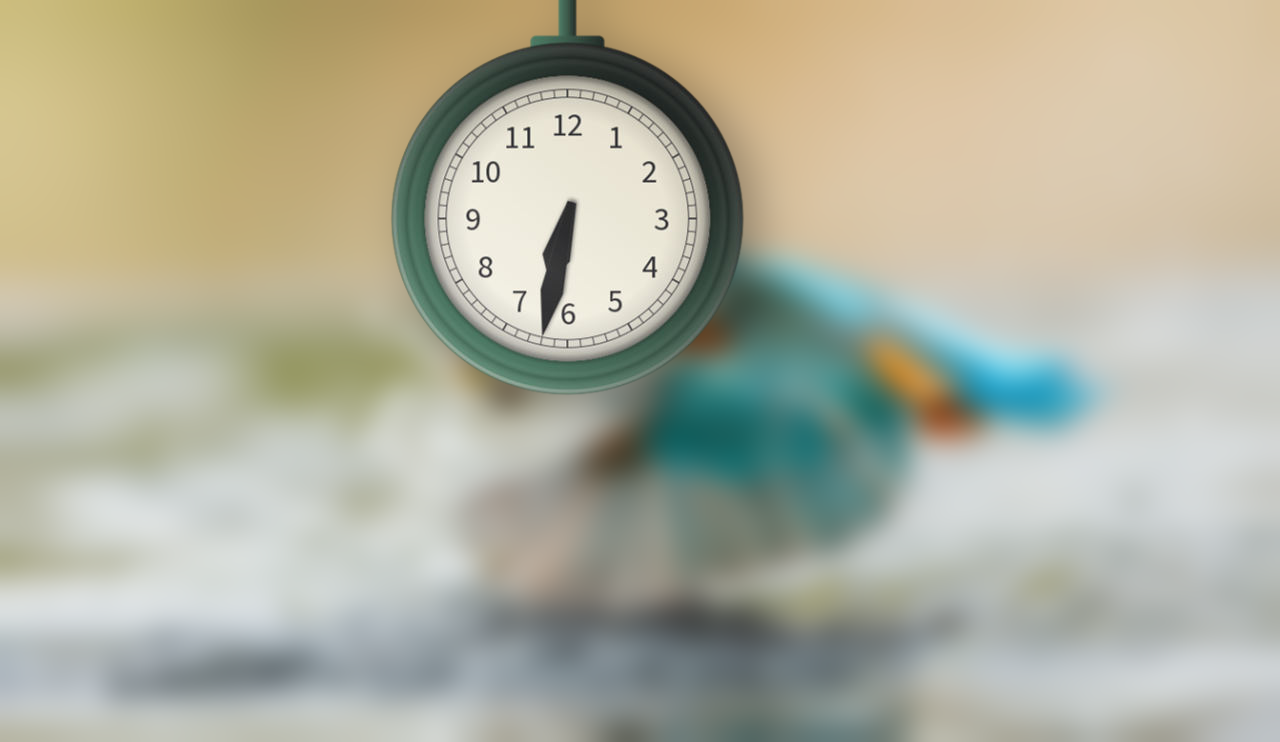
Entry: h=6 m=32
